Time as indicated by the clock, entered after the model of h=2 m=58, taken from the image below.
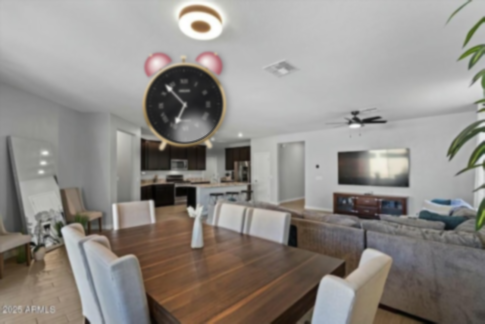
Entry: h=6 m=53
